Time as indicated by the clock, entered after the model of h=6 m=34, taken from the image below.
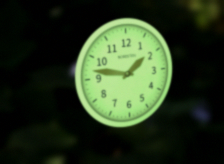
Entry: h=1 m=47
